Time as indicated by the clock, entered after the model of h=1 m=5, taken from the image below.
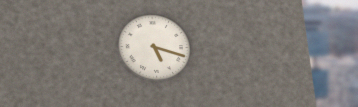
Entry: h=5 m=18
